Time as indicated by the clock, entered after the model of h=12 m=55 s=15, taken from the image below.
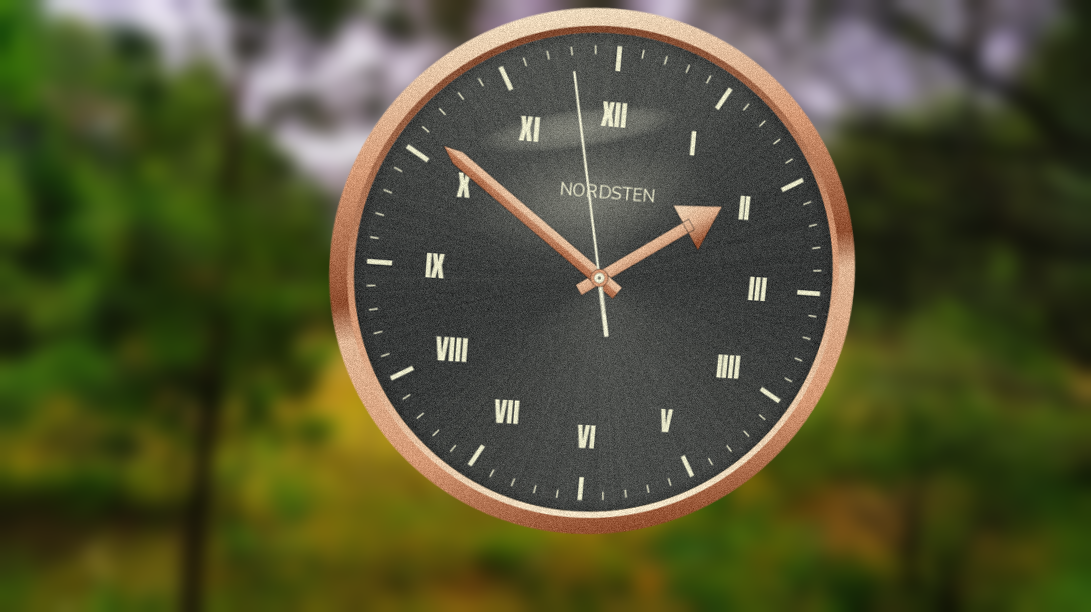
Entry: h=1 m=50 s=58
